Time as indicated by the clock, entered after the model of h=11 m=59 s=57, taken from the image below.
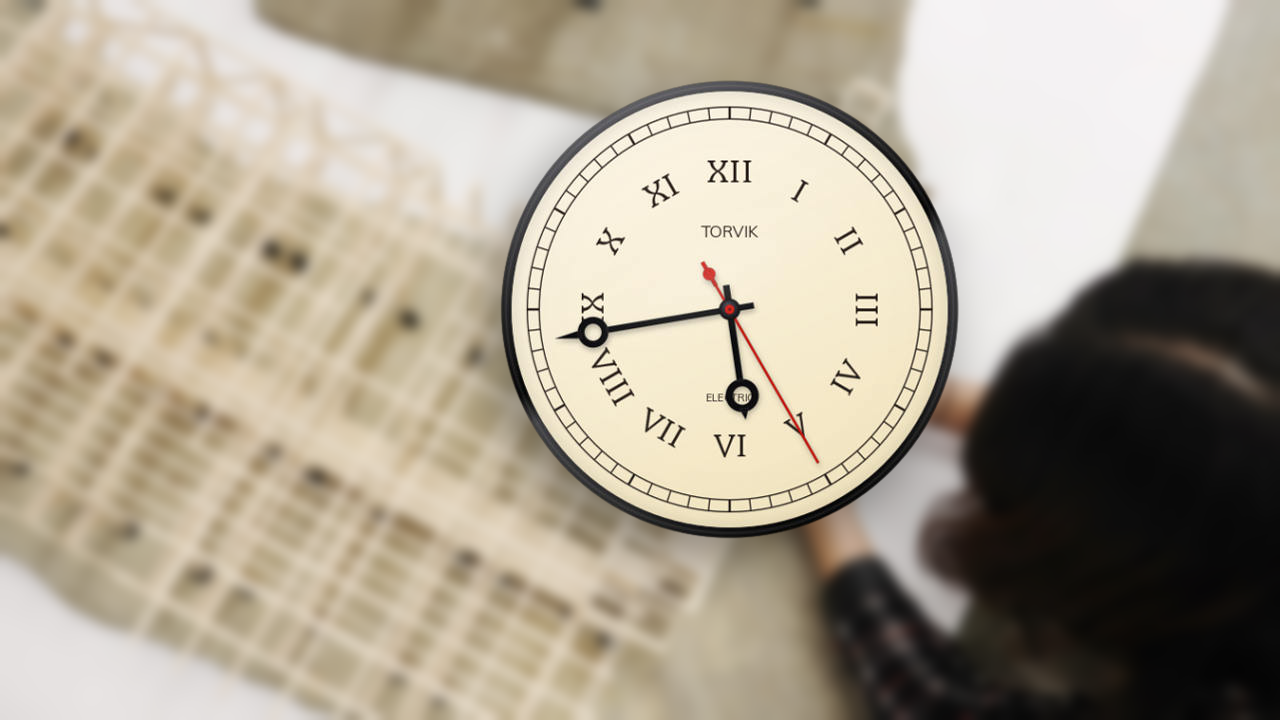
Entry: h=5 m=43 s=25
